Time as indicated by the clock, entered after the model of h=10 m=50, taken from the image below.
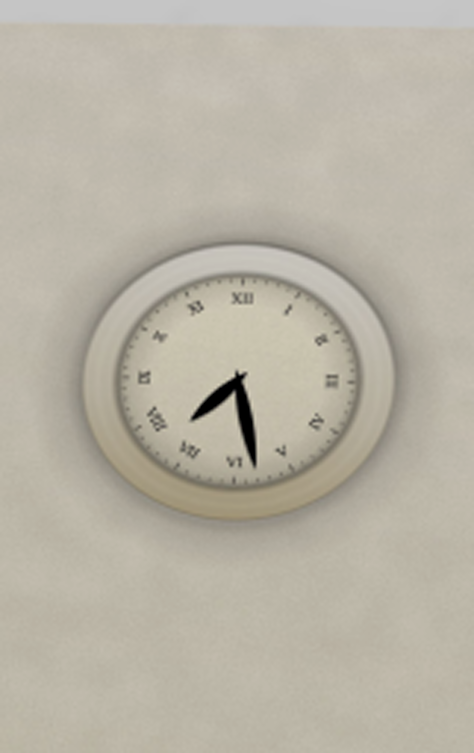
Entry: h=7 m=28
